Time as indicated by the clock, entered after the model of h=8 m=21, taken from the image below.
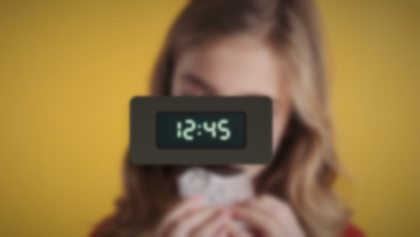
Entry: h=12 m=45
